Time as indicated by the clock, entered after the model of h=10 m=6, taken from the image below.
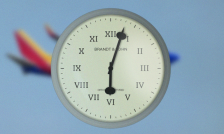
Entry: h=6 m=3
